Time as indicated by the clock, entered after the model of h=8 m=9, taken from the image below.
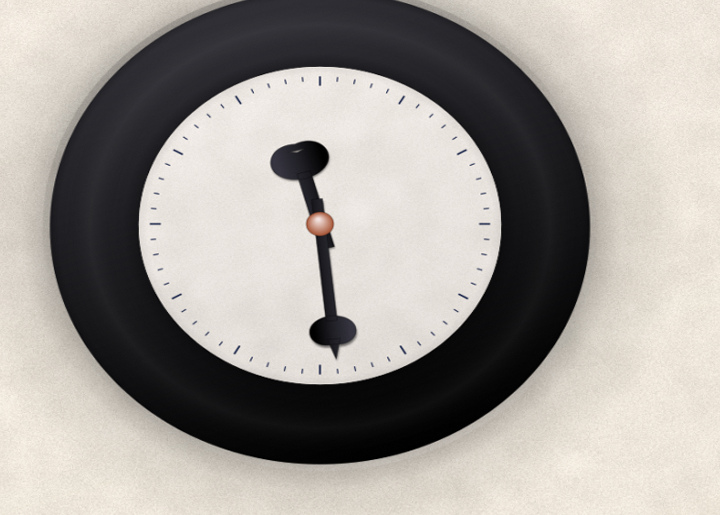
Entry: h=11 m=29
